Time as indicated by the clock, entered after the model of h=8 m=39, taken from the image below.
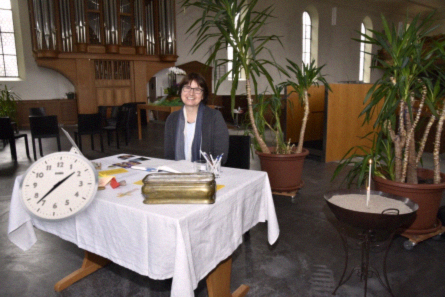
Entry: h=1 m=37
